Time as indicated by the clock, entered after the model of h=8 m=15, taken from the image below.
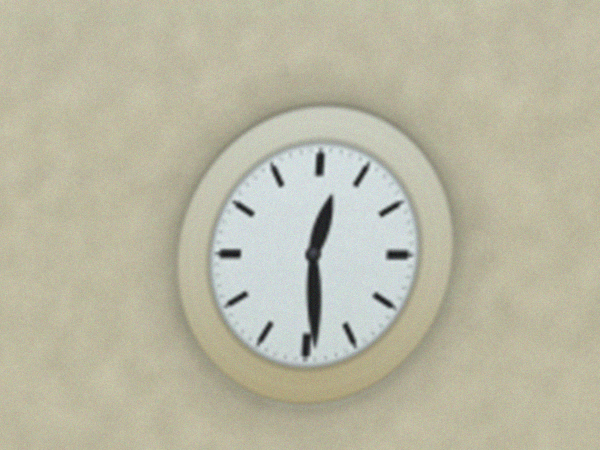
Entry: h=12 m=29
